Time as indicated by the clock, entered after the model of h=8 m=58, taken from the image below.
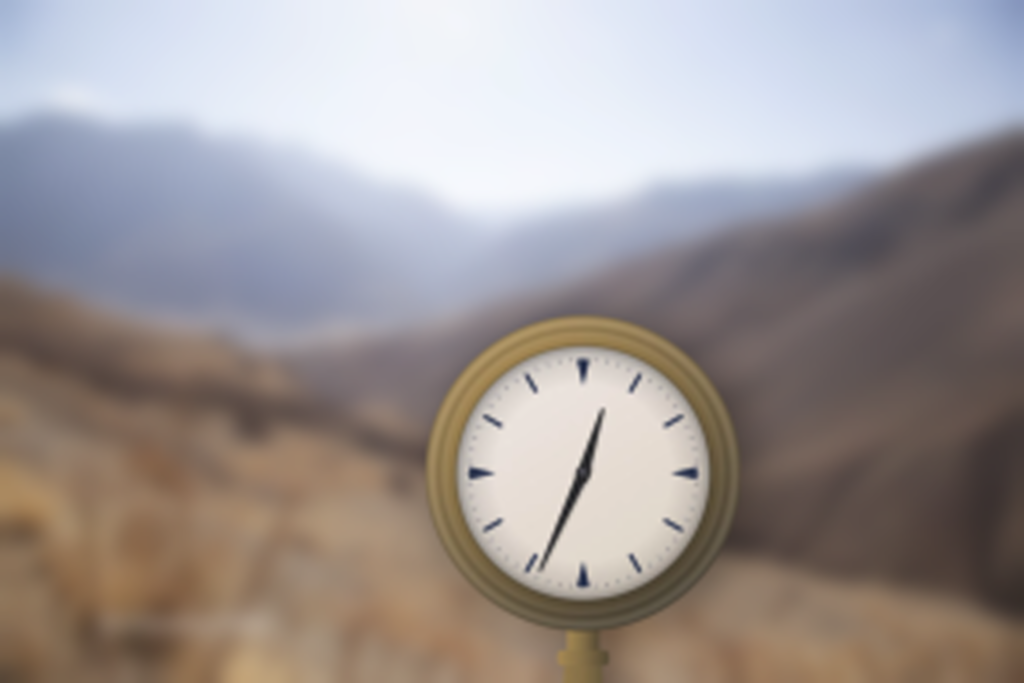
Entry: h=12 m=34
